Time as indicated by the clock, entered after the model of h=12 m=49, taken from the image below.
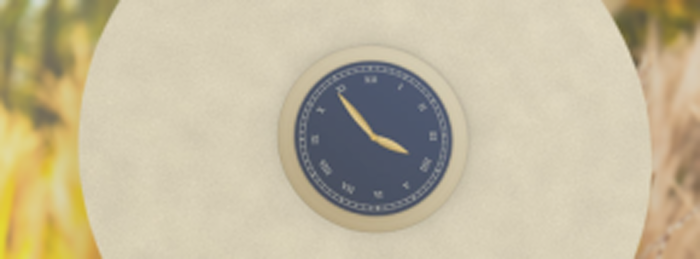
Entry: h=3 m=54
